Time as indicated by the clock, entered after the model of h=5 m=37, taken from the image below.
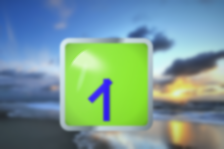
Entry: h=7 m=30
